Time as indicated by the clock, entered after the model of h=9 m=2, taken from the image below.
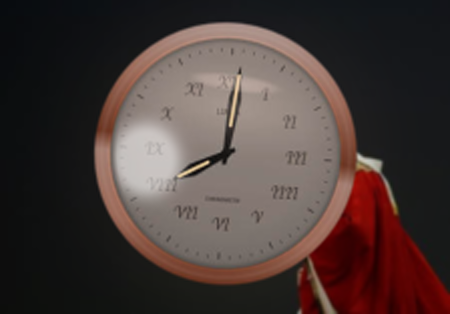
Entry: h=8 m=1
